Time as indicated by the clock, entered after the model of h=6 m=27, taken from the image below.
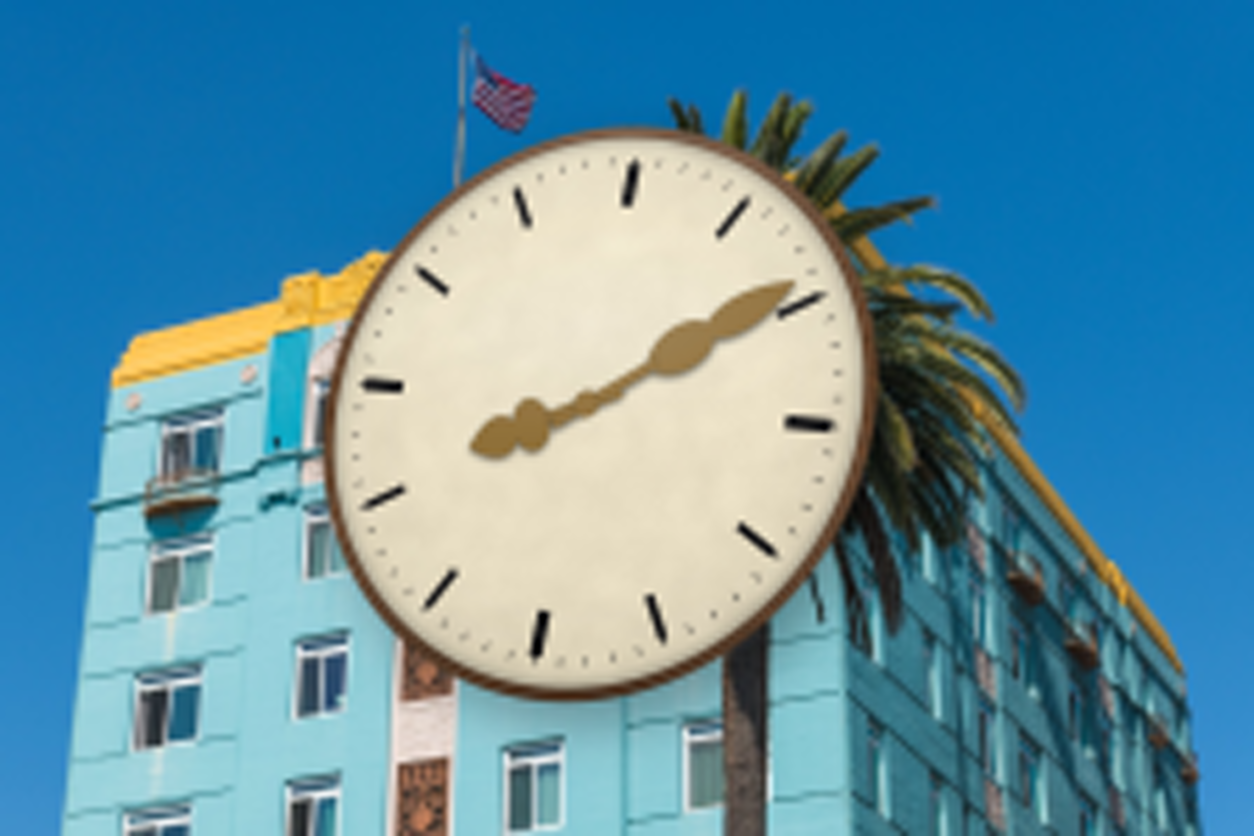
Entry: h=8 m=9
